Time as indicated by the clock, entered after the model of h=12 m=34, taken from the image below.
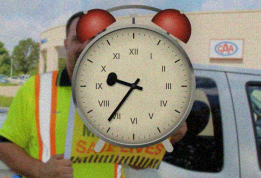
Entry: h=9 m=36
